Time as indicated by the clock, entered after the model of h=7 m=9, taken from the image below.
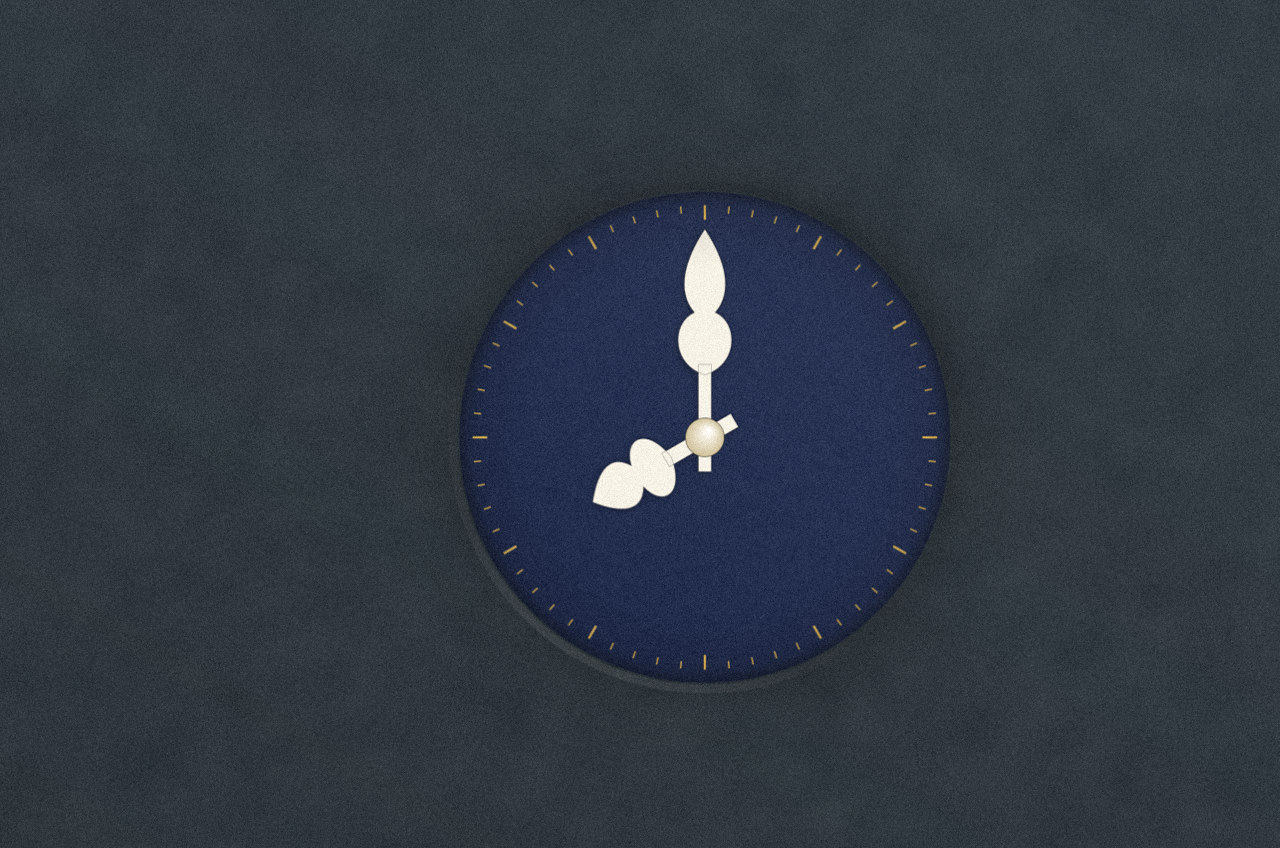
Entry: h=8 m=0
